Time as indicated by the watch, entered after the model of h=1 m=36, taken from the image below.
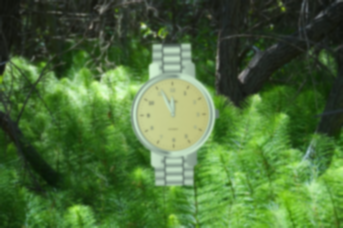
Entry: h=11 m=56
